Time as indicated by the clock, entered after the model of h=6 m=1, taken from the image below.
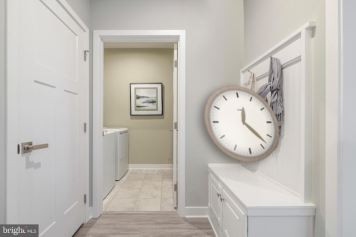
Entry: h=12 m=23
